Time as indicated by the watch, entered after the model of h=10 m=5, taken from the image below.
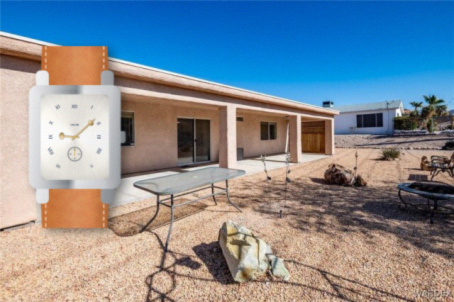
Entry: h=9 m=8
